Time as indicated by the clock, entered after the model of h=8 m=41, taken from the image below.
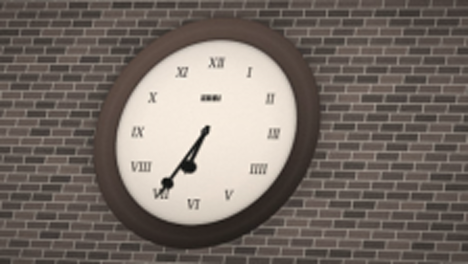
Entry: h=6 m=35
